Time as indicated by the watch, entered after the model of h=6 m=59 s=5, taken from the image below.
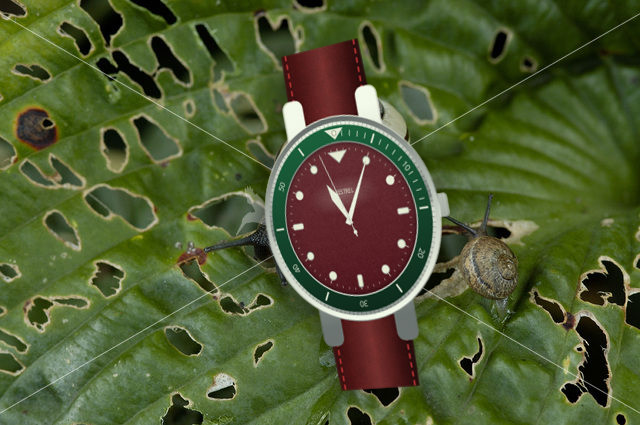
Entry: h=11 m=4 s=57
